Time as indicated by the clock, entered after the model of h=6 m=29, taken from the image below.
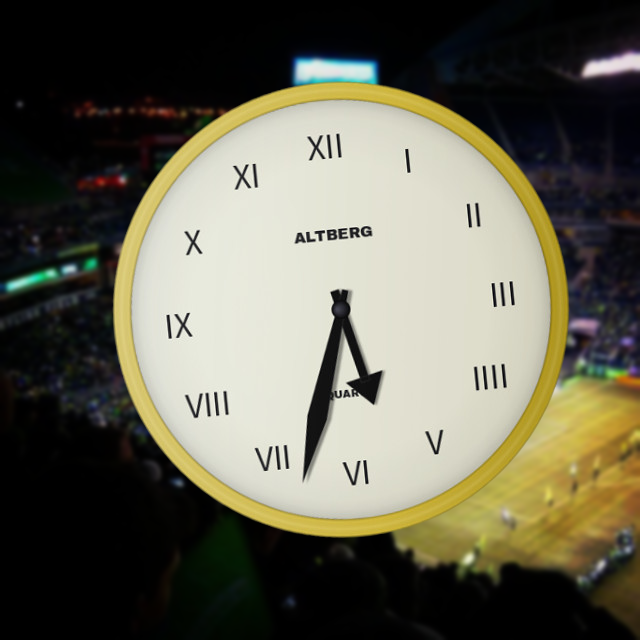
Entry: h=5 m=33
